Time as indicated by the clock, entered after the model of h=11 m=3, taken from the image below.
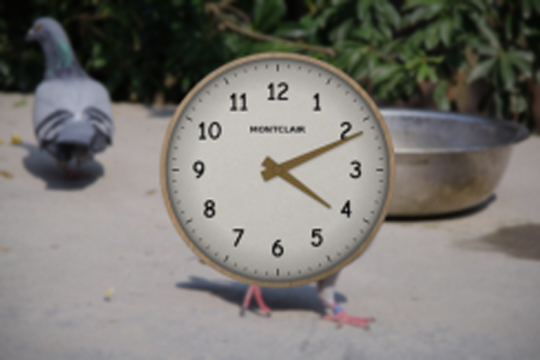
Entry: h=4 m=11
